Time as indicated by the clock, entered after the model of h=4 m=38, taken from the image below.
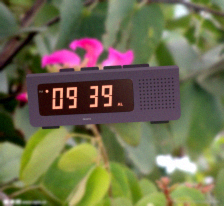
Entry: h=9 m=39
